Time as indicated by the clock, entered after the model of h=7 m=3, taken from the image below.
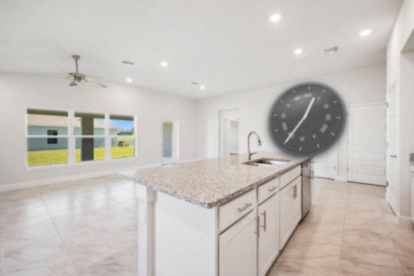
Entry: h=12 m=35
